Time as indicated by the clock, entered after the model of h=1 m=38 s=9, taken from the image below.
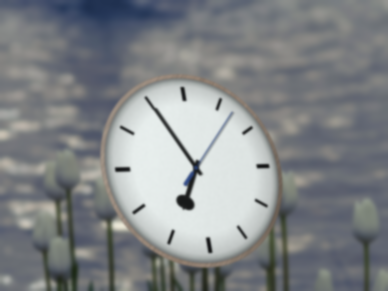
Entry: h=6 m=55 s=7
